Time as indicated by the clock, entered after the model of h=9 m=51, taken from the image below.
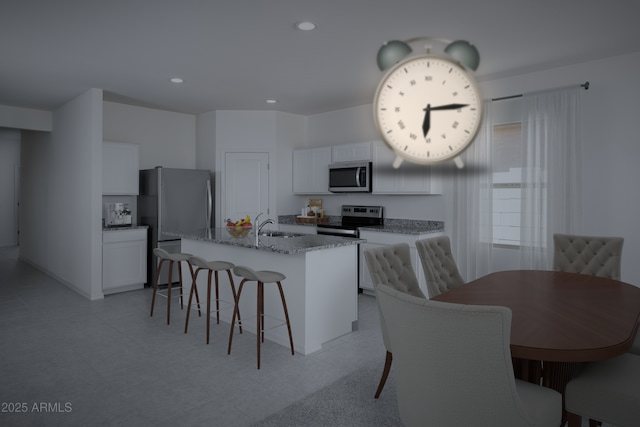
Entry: h=6 m=14
